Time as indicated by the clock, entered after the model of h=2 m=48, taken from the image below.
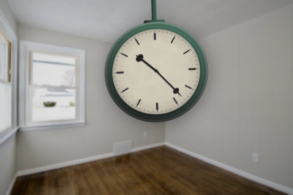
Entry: h=10 m=23
